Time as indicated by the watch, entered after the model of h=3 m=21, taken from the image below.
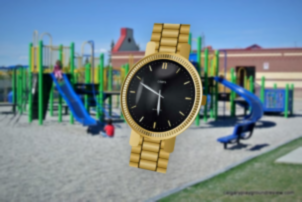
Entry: h=5 m=49
